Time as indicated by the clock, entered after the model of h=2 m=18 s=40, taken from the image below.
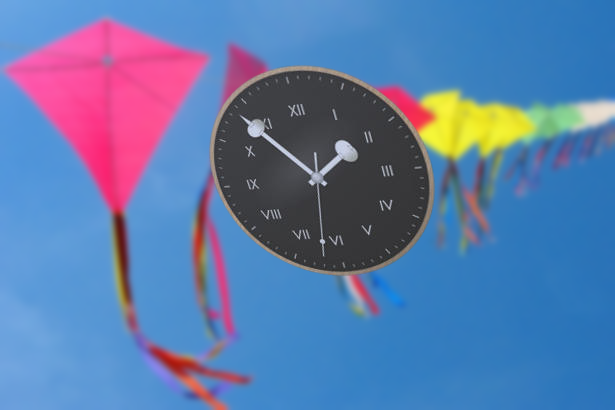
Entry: h=1 m=53 s=32
